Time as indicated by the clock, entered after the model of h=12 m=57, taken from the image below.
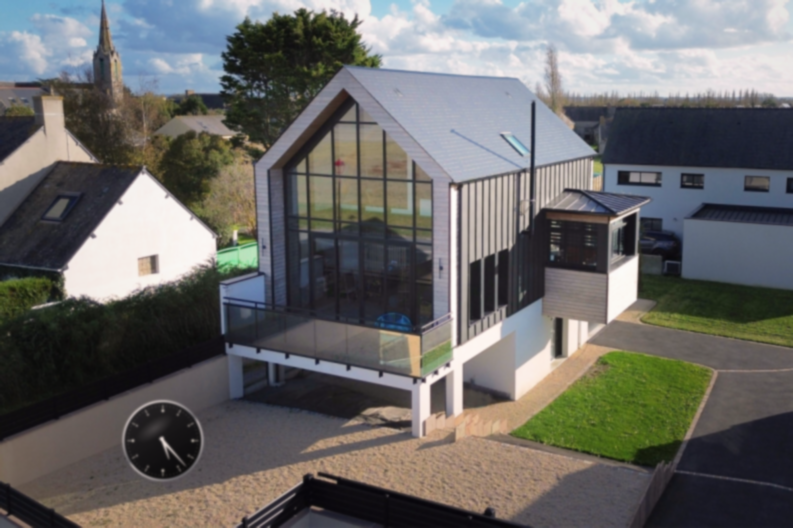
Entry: h=5 m=23
